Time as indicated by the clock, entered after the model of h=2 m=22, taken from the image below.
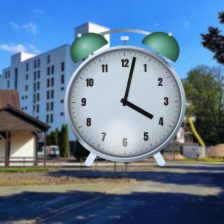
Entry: h=4 m=2
